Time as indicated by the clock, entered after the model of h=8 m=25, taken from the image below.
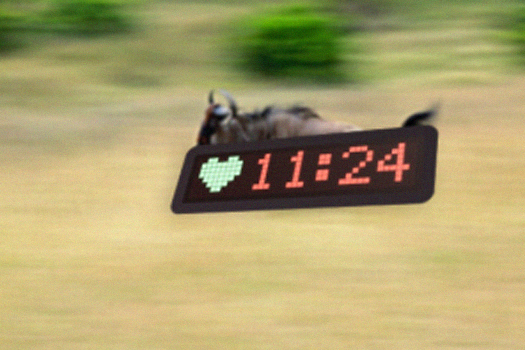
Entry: h=11 m=24
